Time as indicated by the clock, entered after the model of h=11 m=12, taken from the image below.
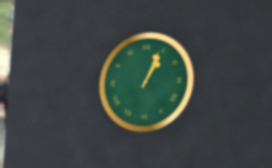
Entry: h=1 m=4
